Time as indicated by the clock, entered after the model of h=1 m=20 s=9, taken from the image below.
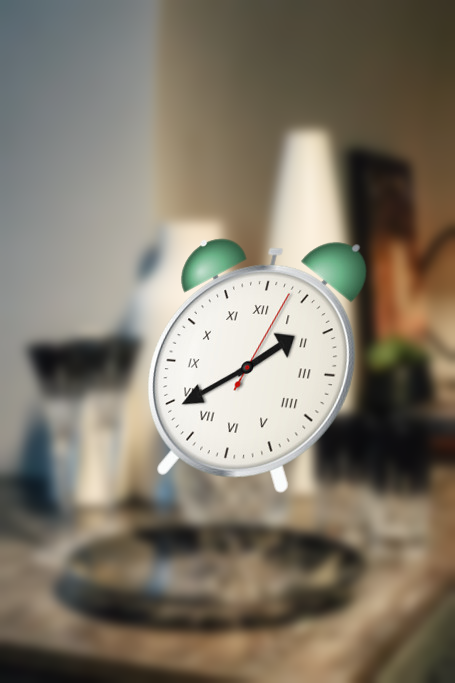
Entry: h=1 m=39 s=3
